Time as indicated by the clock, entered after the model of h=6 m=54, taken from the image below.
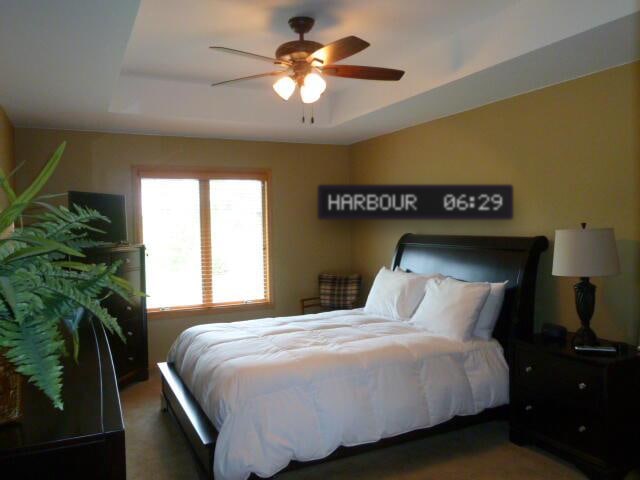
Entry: h=6 m=29
